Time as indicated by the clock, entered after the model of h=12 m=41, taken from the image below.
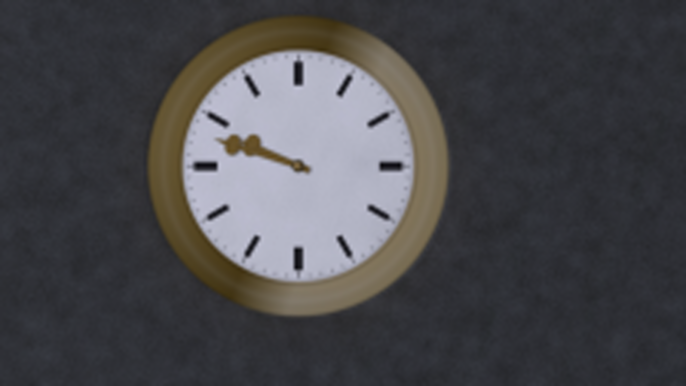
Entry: h=9 m=48
